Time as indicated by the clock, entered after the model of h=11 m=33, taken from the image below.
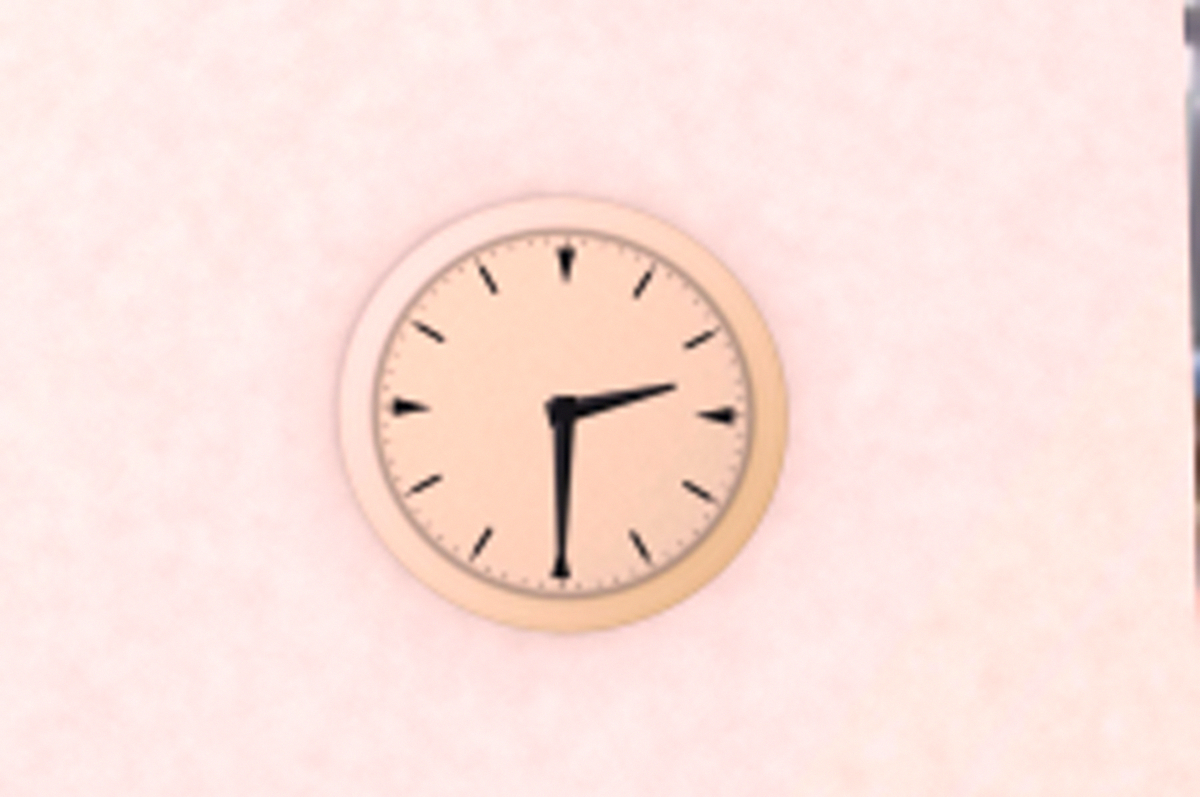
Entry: h=2 m=30
